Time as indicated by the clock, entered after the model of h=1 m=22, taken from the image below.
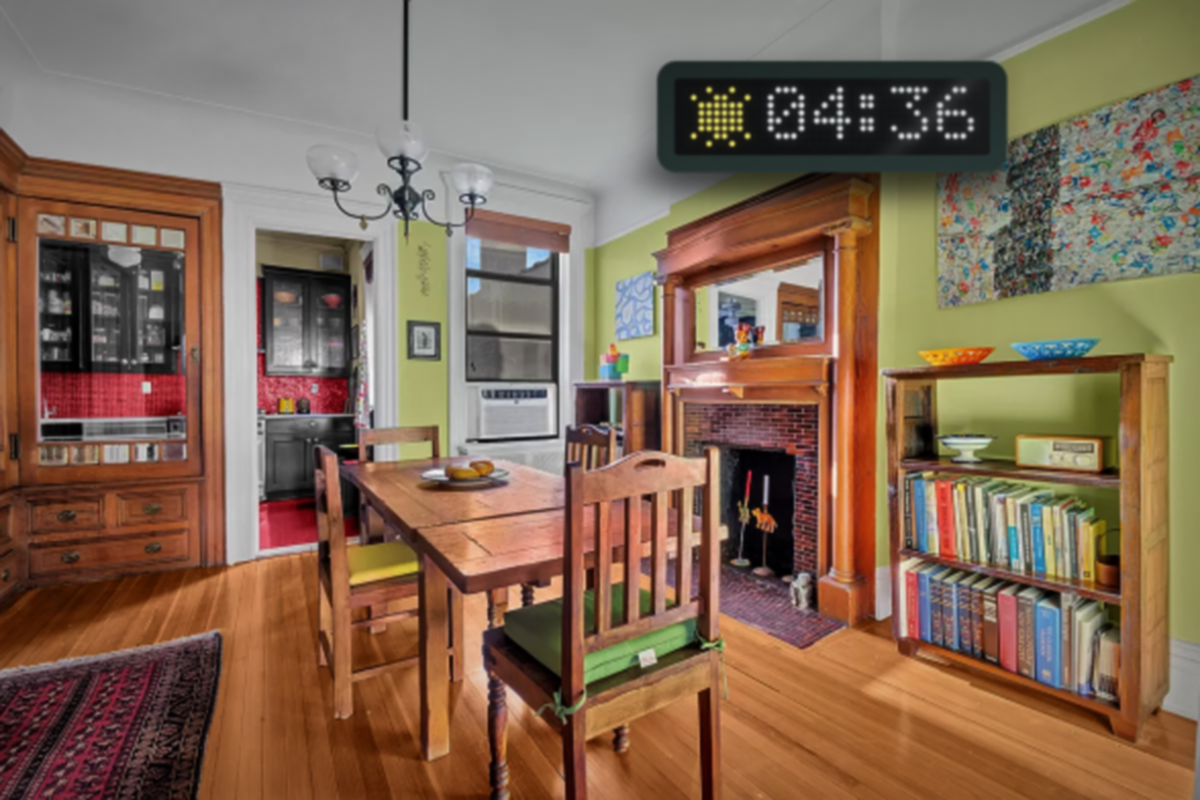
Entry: h=4 m=36
